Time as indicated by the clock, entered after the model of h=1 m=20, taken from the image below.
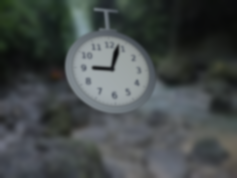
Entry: h=9 m=3
